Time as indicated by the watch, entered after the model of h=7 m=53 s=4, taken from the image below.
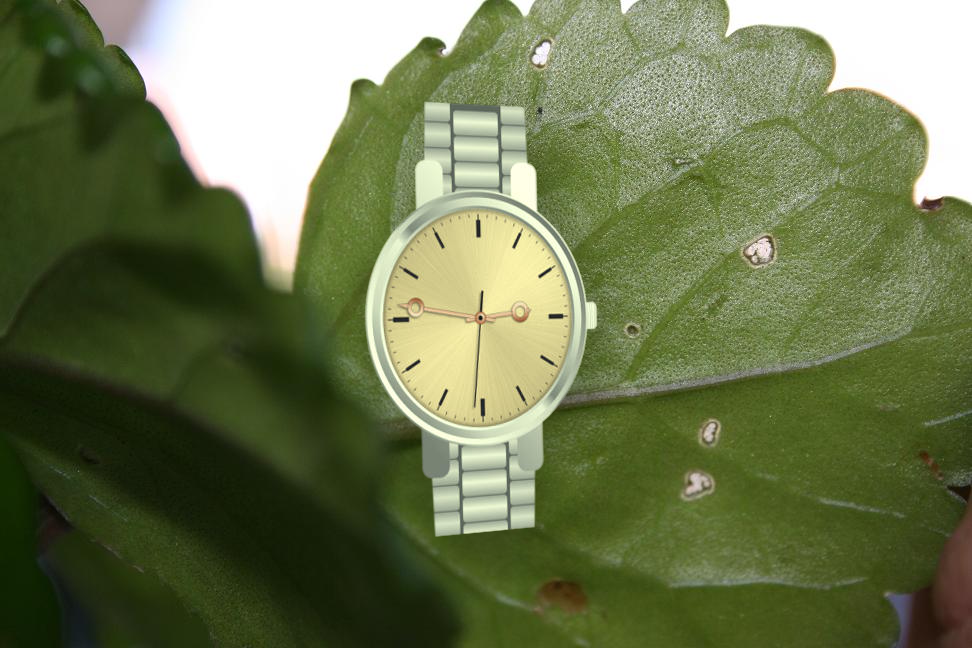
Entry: h=2 m=46 s=31
